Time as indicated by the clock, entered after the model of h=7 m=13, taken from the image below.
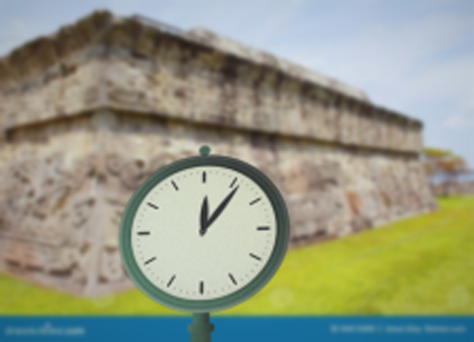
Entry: h=12 m=6
